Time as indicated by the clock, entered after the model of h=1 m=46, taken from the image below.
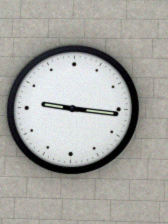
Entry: h=9 m=16
